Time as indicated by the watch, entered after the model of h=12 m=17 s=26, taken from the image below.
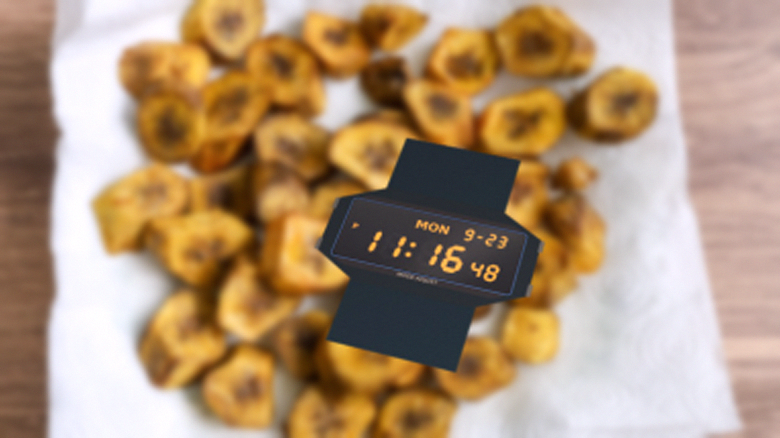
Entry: h=11 m=16 s=48
